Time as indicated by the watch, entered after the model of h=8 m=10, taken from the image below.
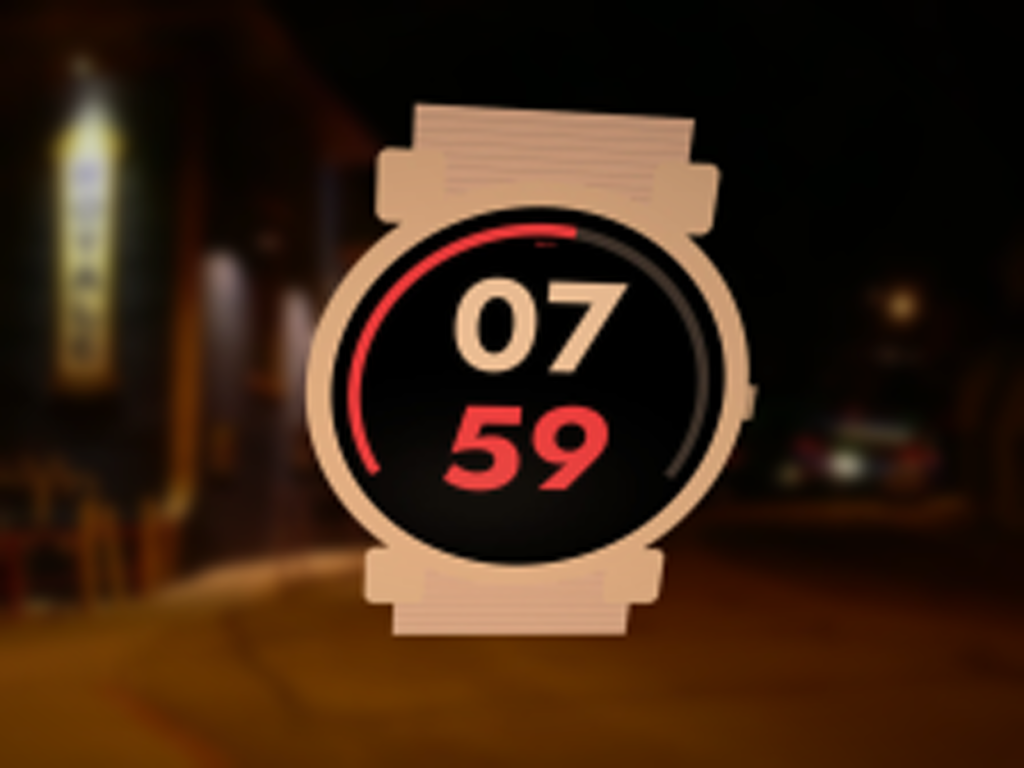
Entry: h=7 m=59
